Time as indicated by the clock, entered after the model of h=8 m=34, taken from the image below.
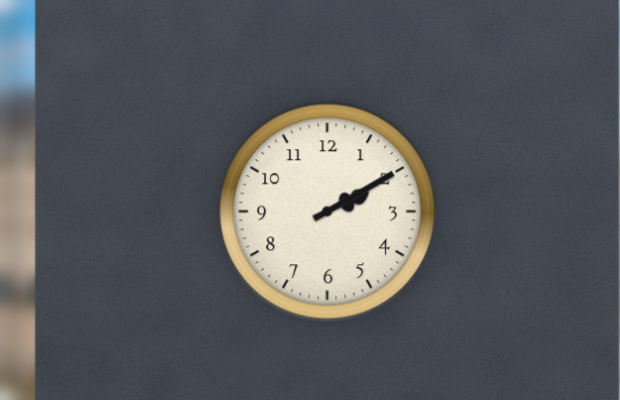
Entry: h=2 m=10
